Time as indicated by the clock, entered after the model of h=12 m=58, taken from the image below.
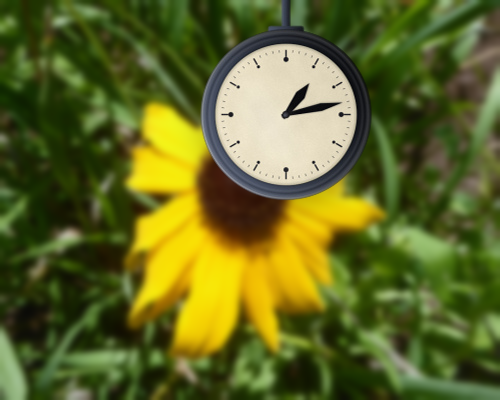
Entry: h=1 m=13
